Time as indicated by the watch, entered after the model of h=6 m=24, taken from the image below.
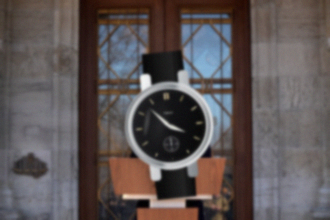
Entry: h=3 m=53
